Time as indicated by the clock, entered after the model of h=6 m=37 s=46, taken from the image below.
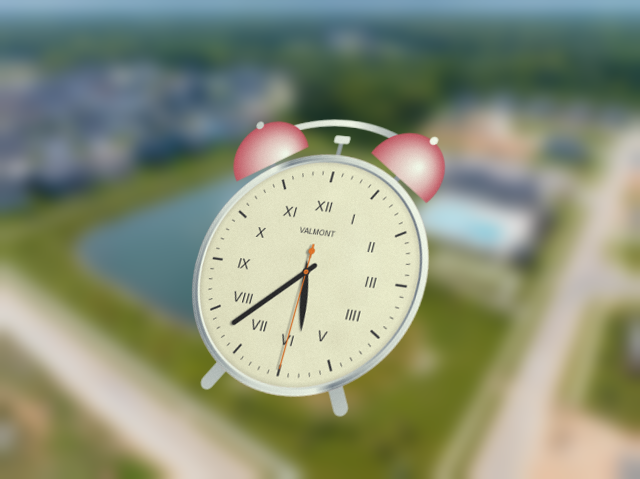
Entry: h=5 m=37 s=30
